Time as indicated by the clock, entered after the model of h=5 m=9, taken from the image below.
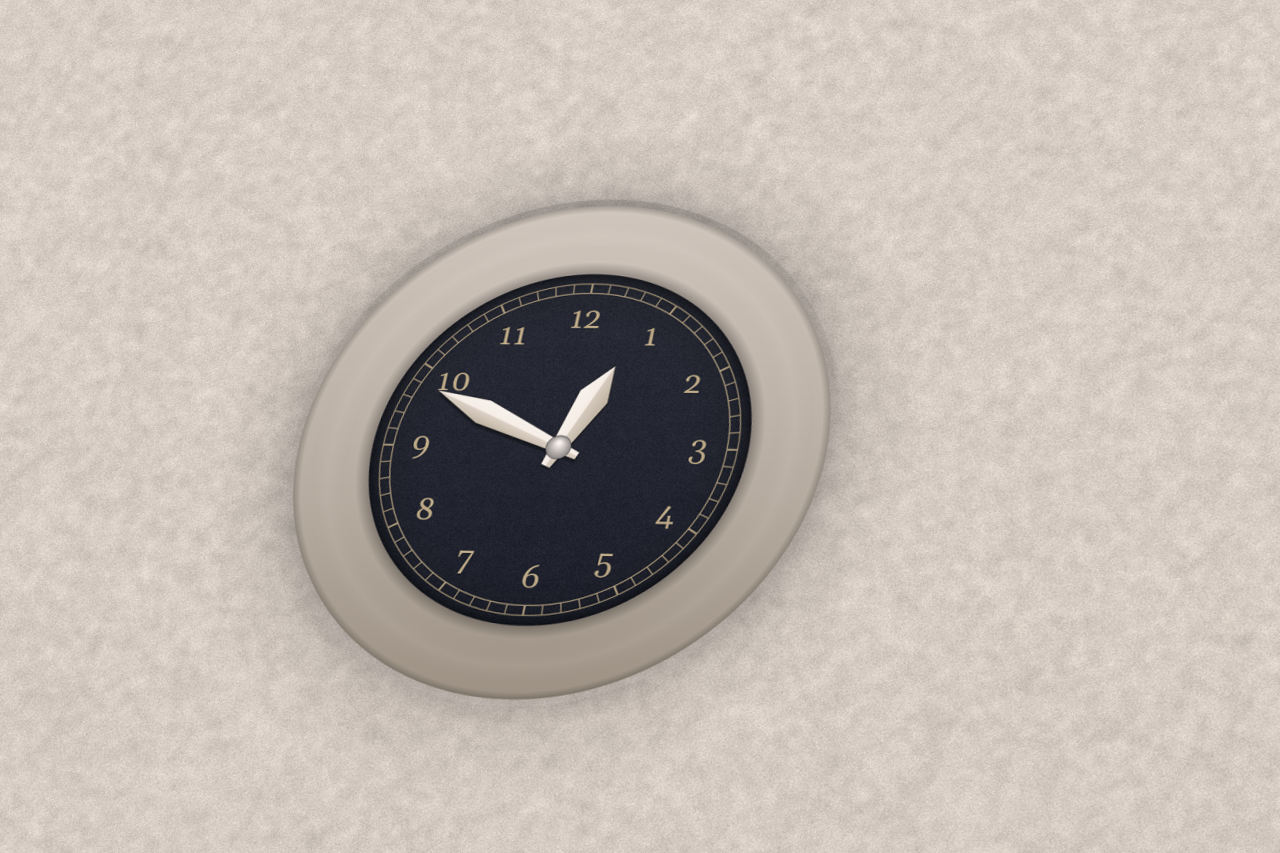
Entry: h=12 m=49
